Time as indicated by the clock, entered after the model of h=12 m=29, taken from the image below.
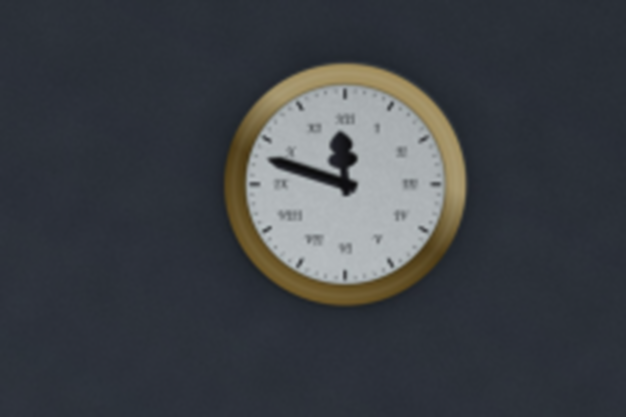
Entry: h=11 m=48
